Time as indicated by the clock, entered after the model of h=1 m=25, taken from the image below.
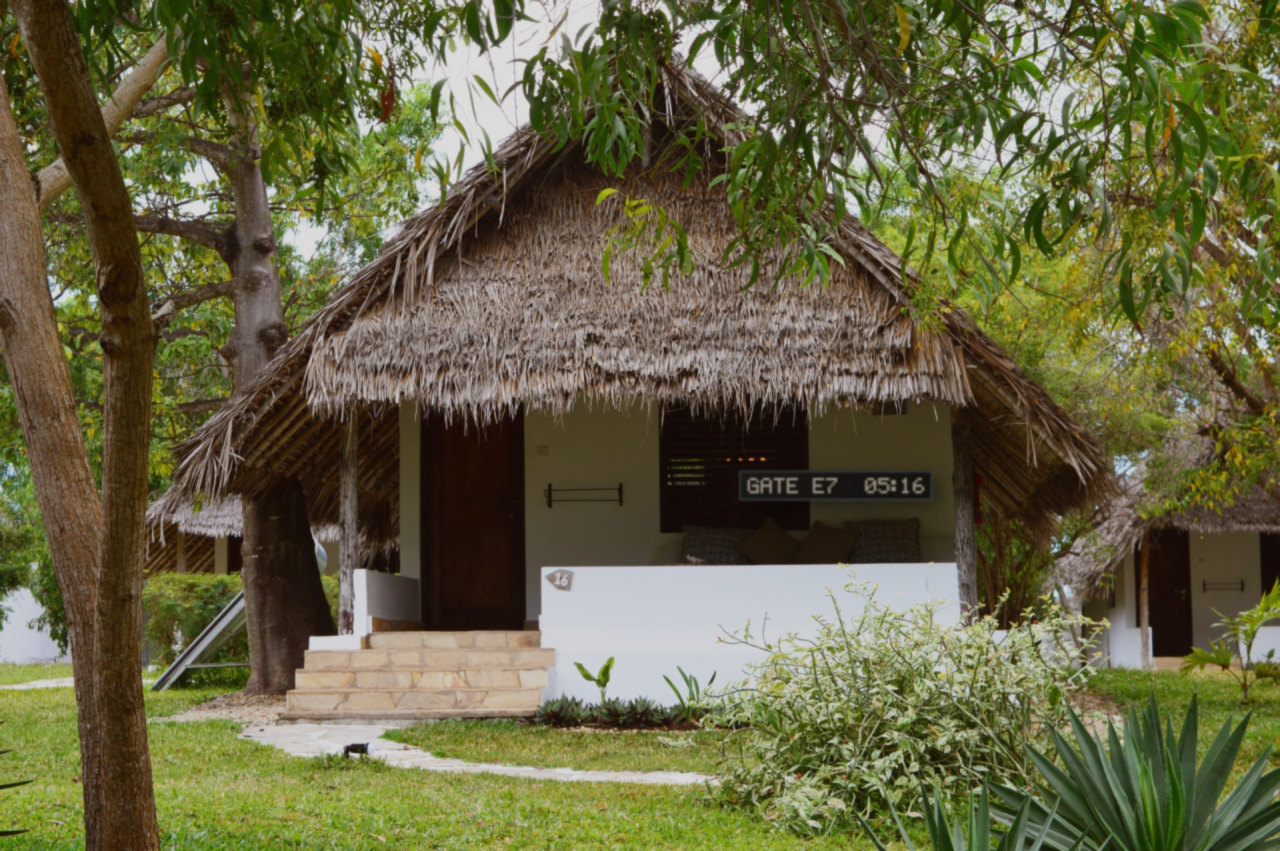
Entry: h=5 m=16
